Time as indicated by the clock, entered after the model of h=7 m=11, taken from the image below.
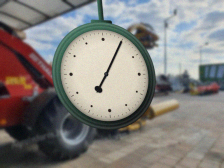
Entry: h=7 m=5
